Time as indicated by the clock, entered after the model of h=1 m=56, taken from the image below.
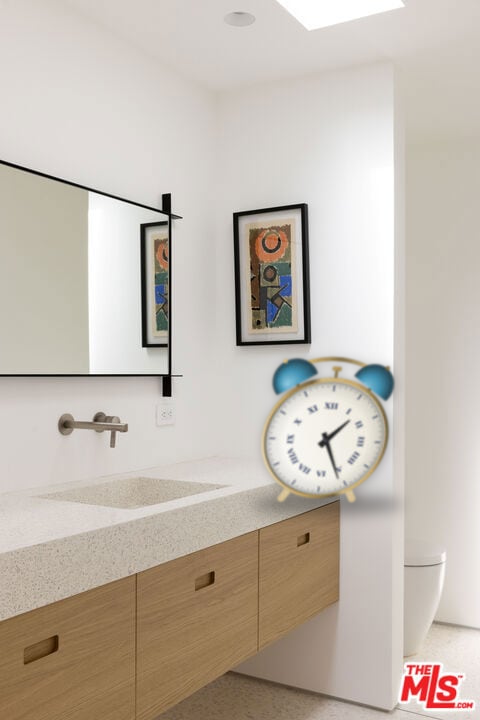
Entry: h=1 m=26
